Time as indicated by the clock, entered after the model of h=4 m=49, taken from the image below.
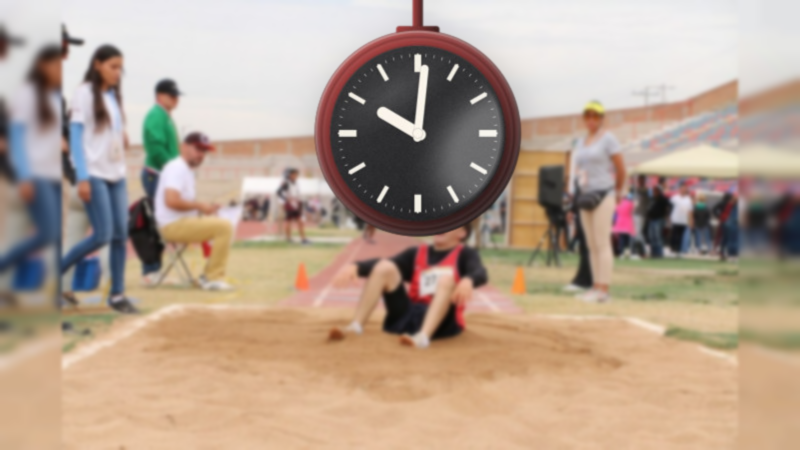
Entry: h=10 m=1
